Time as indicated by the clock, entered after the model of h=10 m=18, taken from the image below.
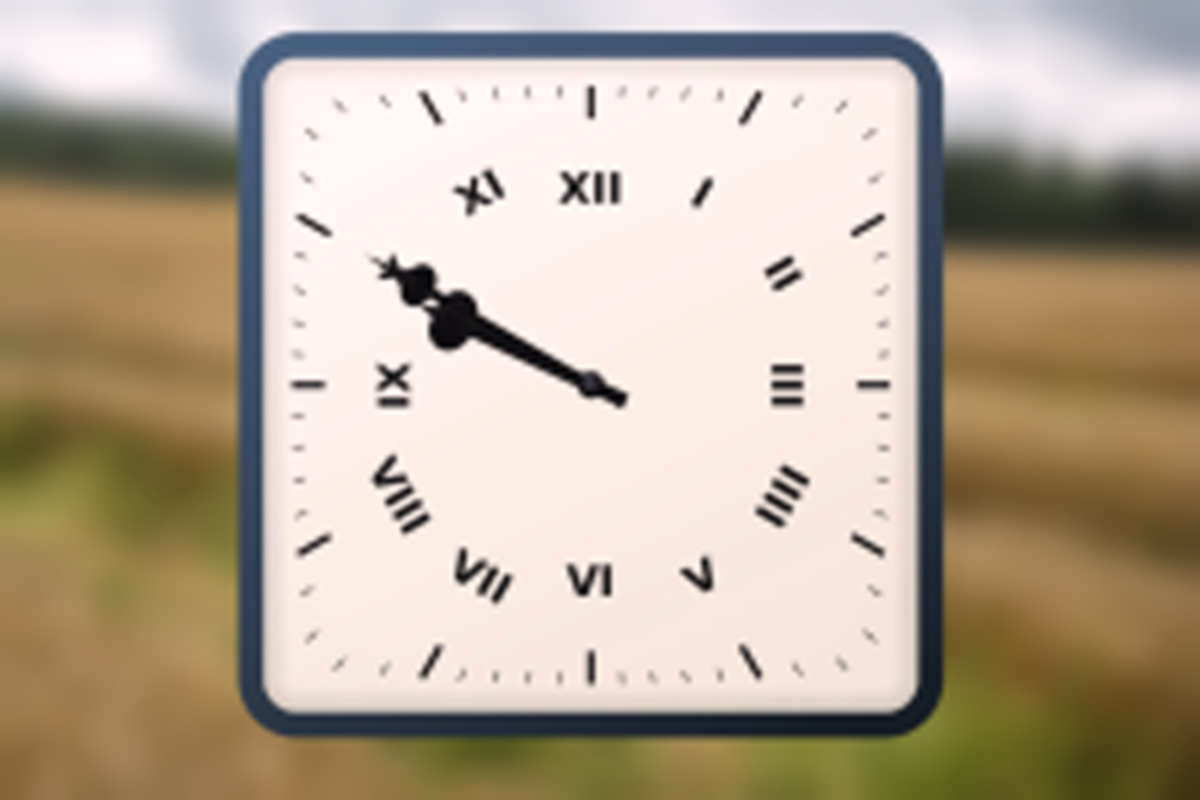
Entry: h=9 m=50
